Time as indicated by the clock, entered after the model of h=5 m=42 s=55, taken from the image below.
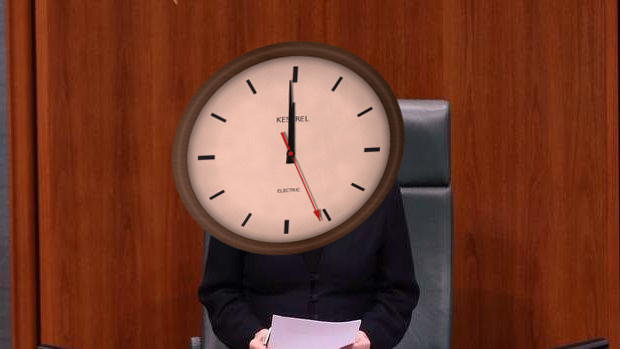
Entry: h=11 m=59 s=26
